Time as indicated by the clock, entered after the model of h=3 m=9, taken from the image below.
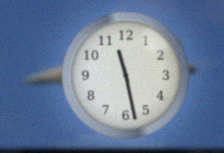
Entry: h=11 m=28
